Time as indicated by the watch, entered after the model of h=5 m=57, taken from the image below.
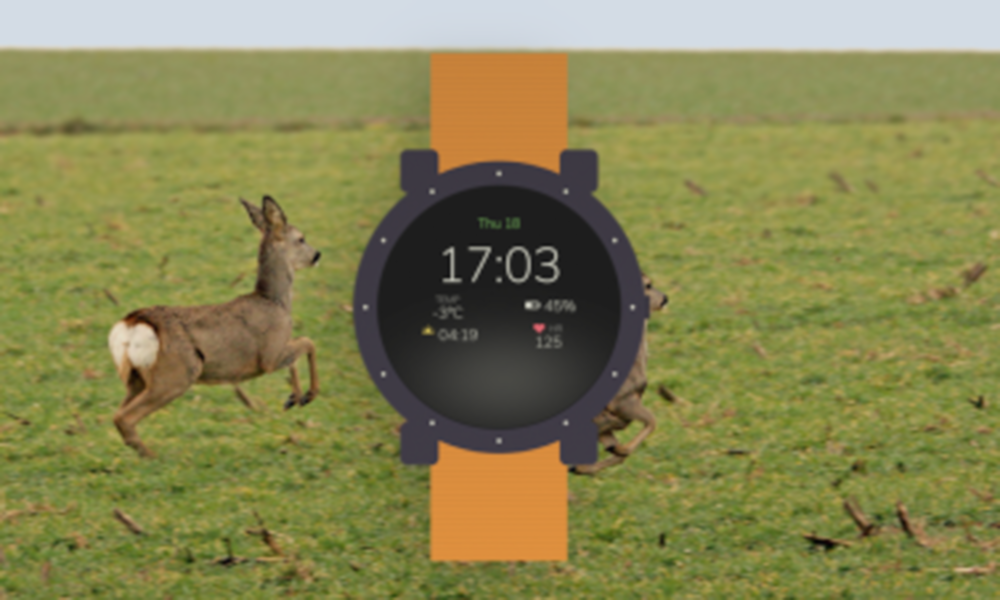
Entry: h=17 m=3
